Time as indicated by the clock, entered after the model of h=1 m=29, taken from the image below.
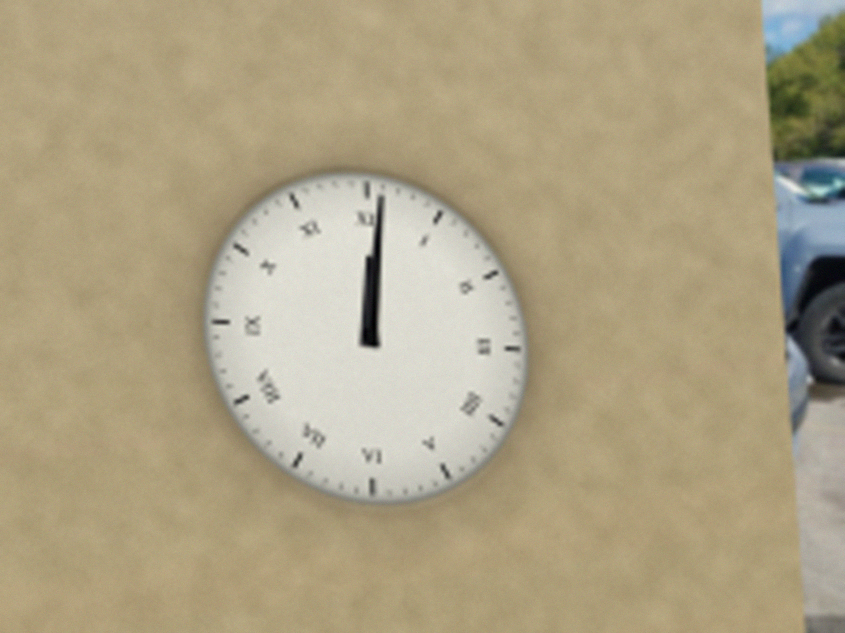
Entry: h=12 m=1
